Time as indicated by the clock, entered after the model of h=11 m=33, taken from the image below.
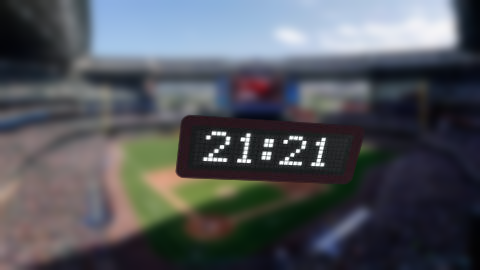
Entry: h=21 m=21
